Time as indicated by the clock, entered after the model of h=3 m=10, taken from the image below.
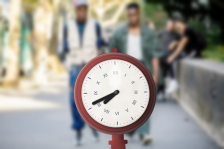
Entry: h=7 m=41
